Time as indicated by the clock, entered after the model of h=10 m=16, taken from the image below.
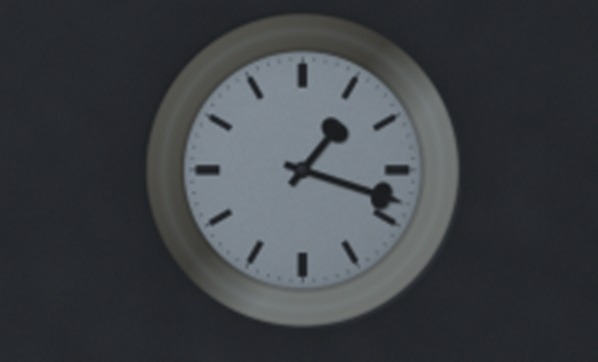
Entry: h=1 m=18
